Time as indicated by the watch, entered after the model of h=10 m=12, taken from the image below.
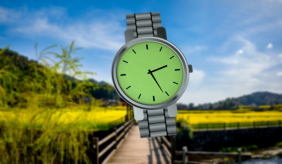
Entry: h=2 m=26
